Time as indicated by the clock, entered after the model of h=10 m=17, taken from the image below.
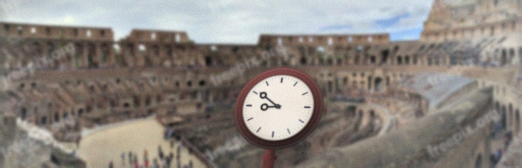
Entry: h=8 m=51
